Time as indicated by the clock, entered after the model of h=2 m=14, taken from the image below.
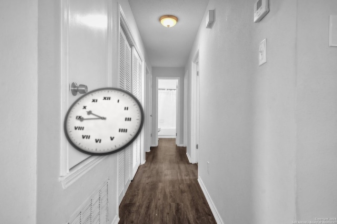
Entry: h=9 m=44
